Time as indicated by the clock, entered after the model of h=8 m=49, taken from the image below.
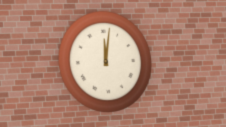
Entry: h=12 m=2
